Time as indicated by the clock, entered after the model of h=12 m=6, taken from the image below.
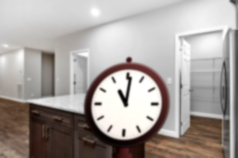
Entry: h=11 m=1
